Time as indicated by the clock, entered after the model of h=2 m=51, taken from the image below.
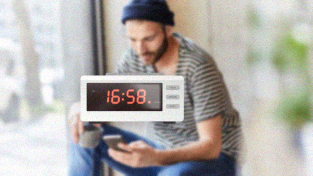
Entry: h=16 m=58
